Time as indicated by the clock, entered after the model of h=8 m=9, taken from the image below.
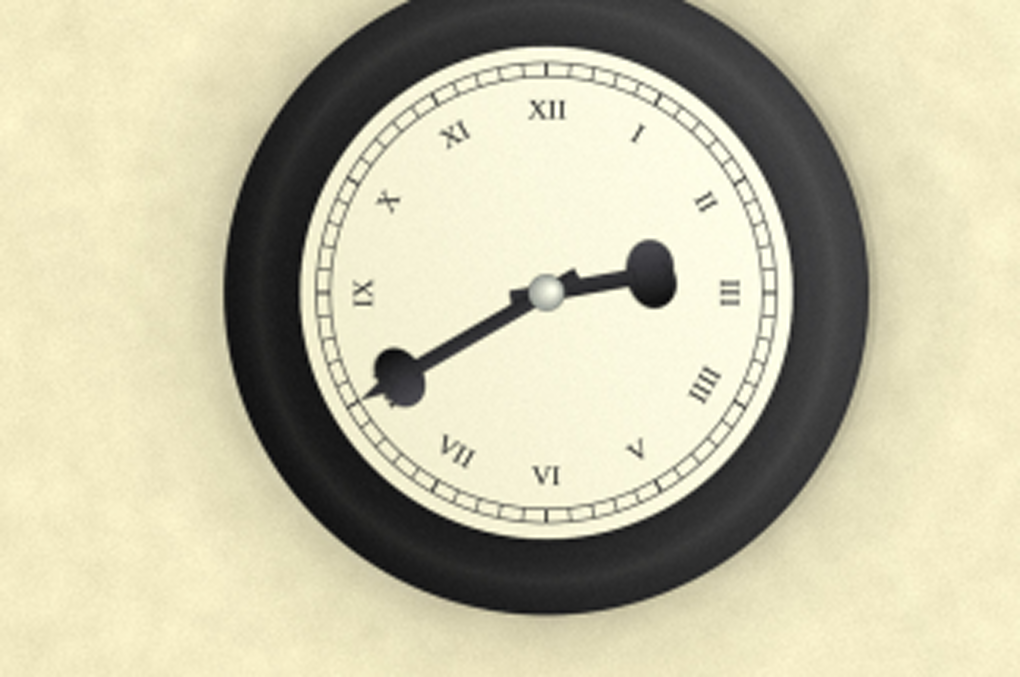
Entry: h=2 m=40
